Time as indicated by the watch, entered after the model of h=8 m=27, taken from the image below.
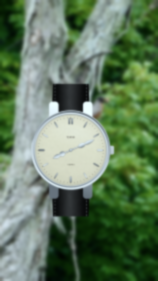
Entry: h=8 m=11
